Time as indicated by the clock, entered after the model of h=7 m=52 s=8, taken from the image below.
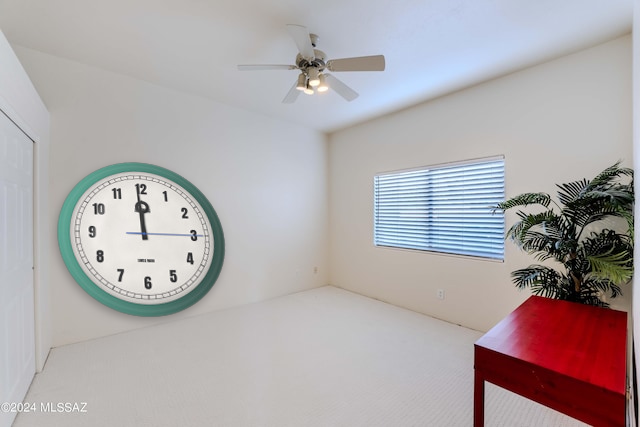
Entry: h=11 m=59 s=15
